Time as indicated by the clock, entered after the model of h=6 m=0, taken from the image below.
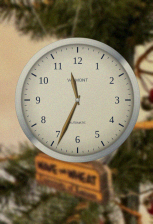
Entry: h=11 m=34
